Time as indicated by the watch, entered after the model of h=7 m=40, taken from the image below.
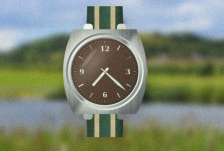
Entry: h=7 m=22
